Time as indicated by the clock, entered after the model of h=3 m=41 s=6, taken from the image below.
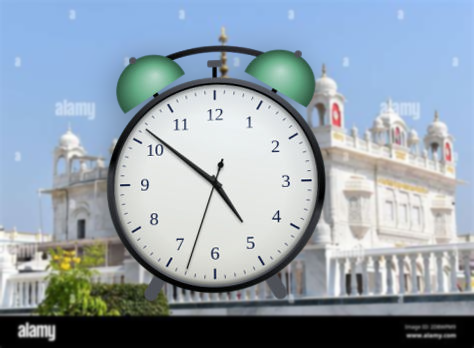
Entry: h=4 m=51 s=33
